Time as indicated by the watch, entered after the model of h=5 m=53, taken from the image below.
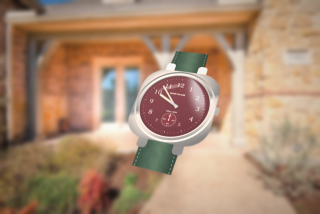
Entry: h=9 m=53
